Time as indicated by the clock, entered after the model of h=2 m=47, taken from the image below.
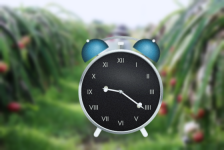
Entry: h=9 m=21
